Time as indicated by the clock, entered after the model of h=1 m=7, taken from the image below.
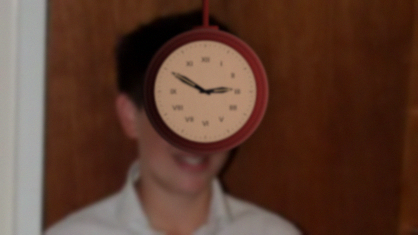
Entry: h=2 m=50
